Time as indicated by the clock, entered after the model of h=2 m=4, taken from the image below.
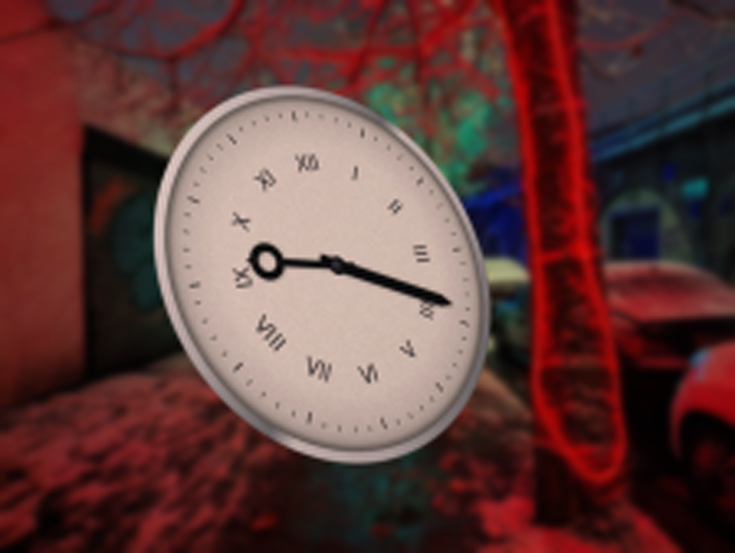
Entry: h=9 m=19
